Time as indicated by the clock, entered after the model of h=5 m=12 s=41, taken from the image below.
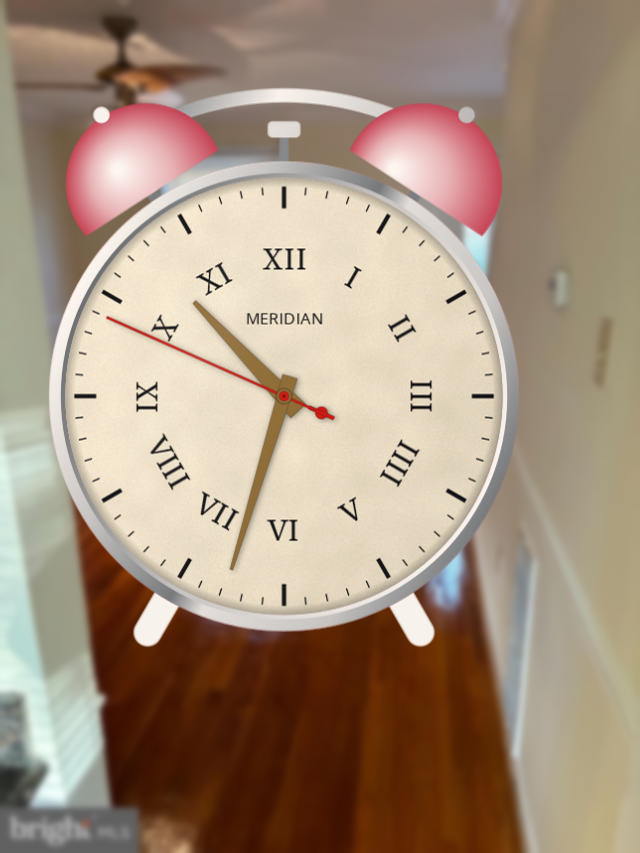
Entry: h=10 m=32 s=49
